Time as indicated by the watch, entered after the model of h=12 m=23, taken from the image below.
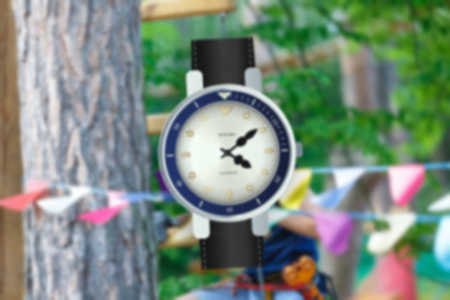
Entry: h=4 m=9
